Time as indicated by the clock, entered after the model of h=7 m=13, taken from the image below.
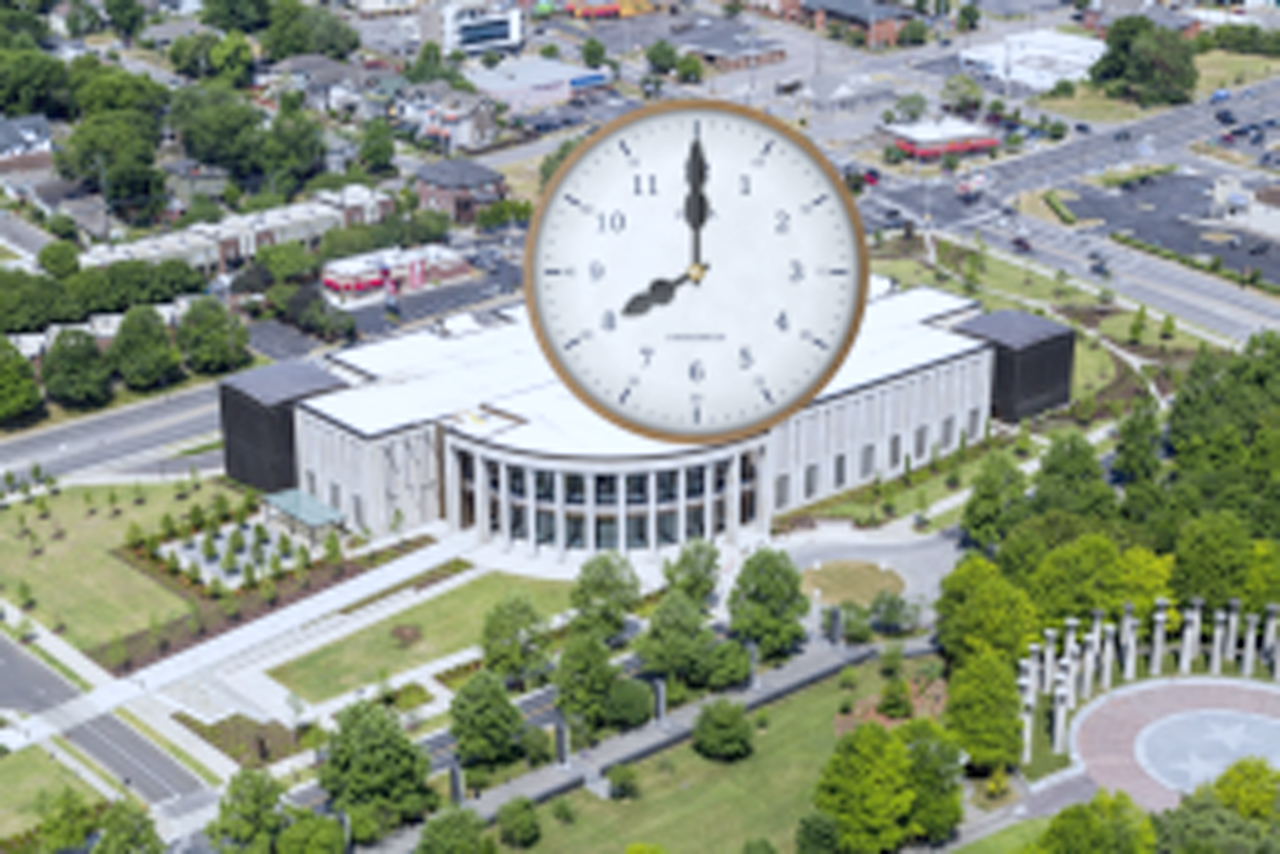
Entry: h=8 m=0
